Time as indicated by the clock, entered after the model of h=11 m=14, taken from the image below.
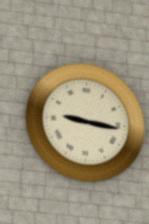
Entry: h=9 m=16
